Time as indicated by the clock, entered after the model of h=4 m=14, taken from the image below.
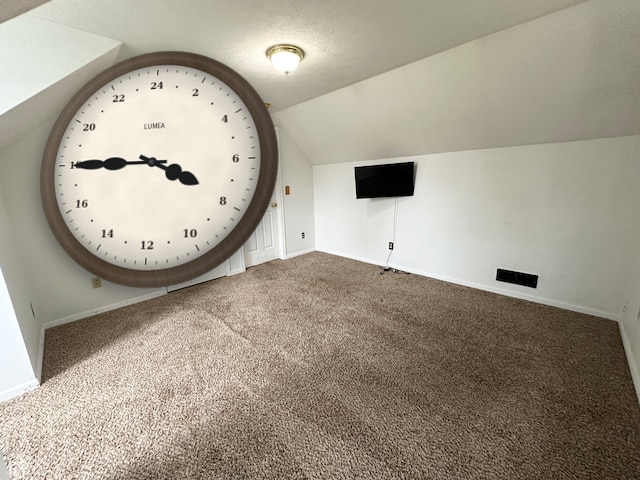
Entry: h=7 m=45
